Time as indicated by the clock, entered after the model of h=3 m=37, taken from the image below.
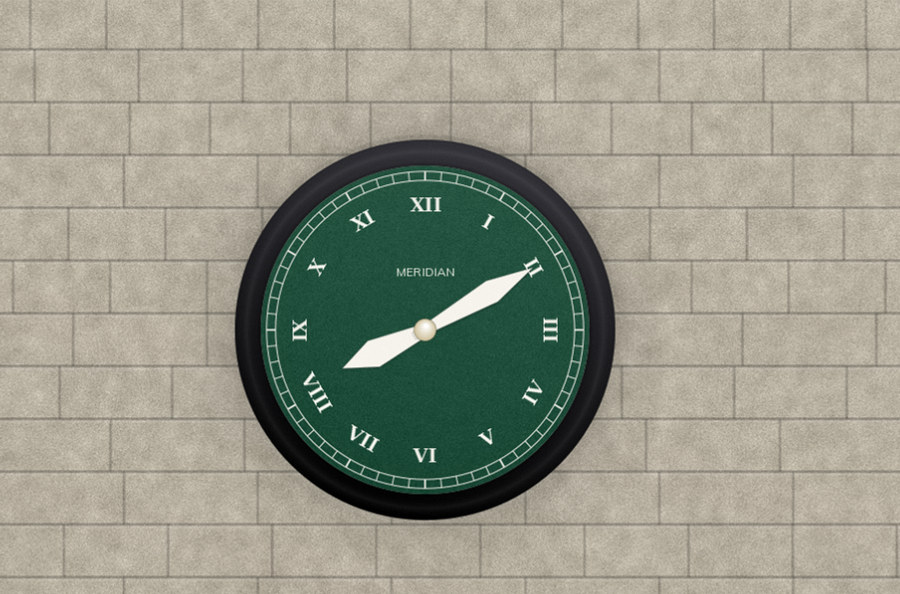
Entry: h=8 m=10
